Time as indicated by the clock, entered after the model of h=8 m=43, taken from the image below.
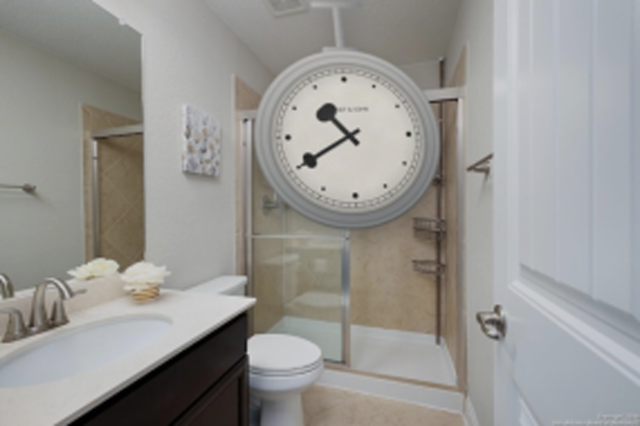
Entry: h=10 m=40
